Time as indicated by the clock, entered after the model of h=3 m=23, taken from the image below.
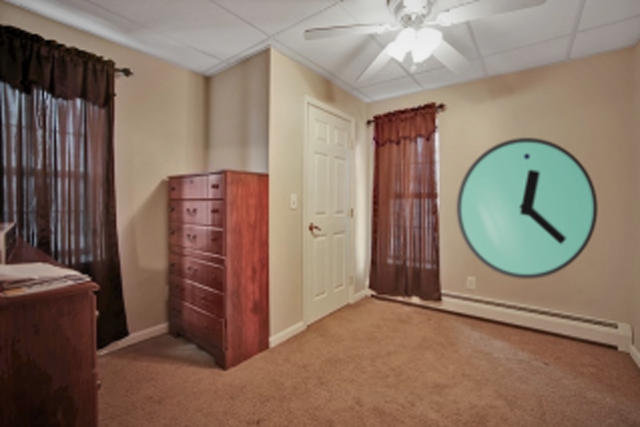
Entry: h=12 m=22
